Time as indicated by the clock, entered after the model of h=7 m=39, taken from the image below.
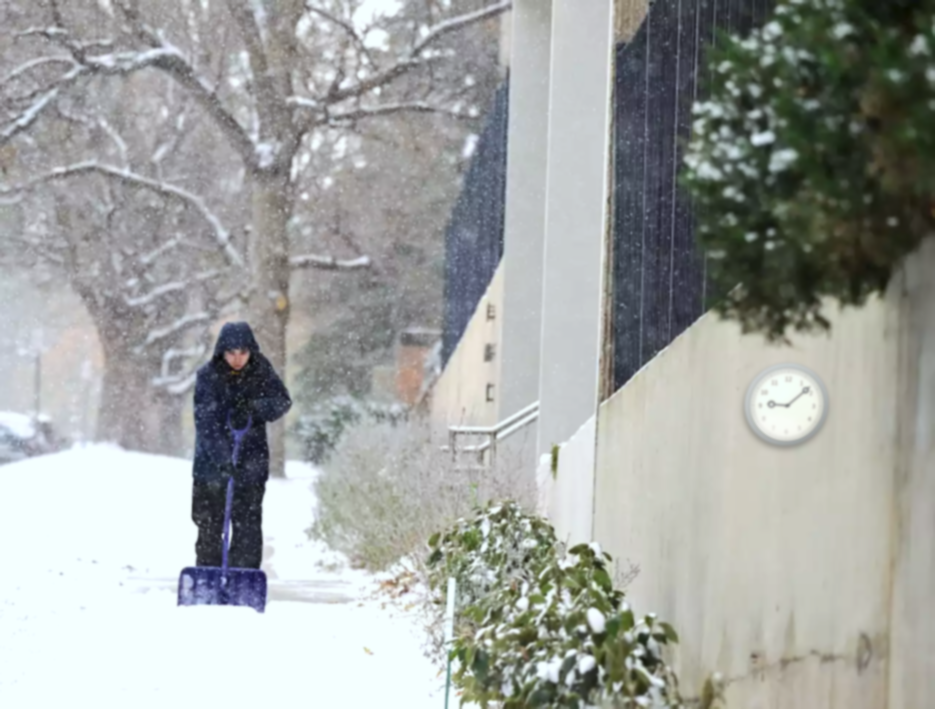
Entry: h=9 m=8
